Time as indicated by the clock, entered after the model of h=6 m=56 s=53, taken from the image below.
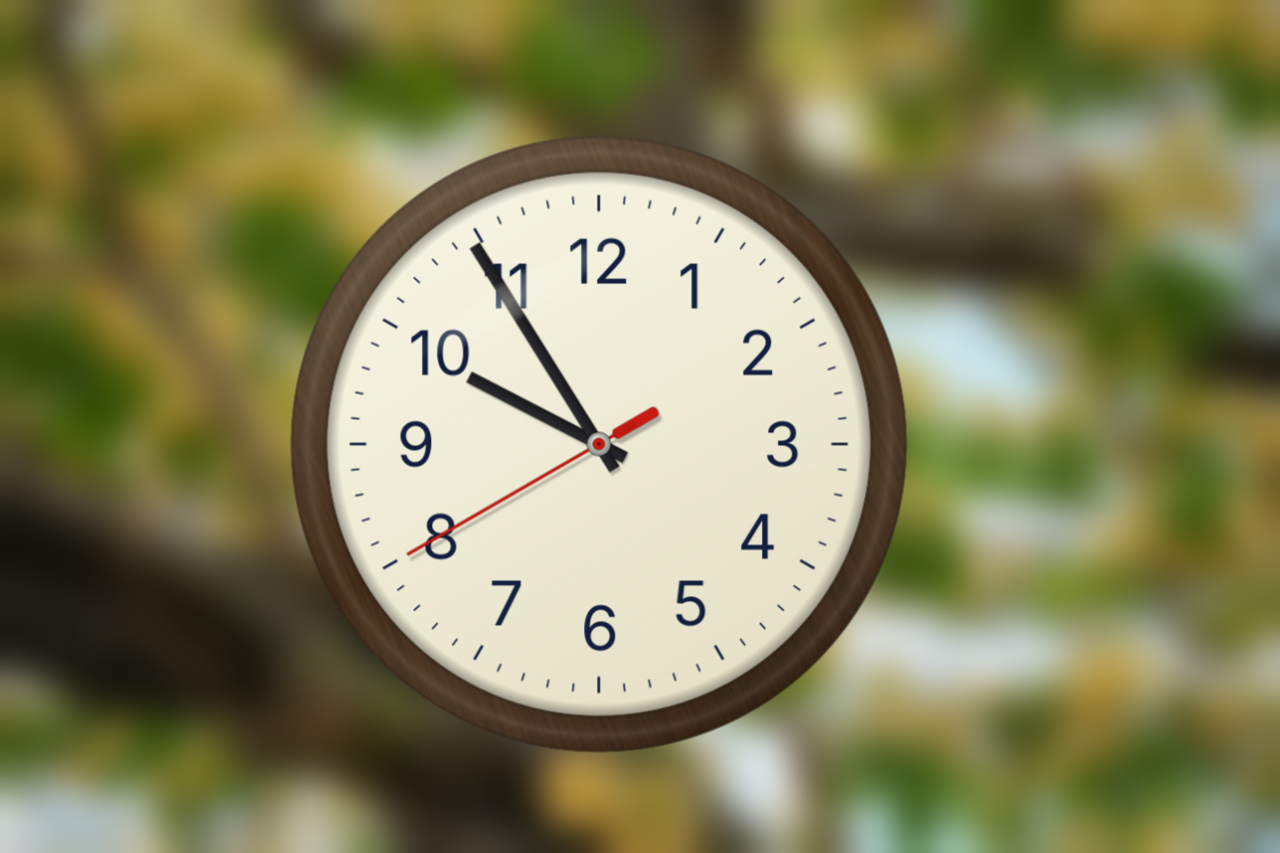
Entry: h=9 m=54 s=40
